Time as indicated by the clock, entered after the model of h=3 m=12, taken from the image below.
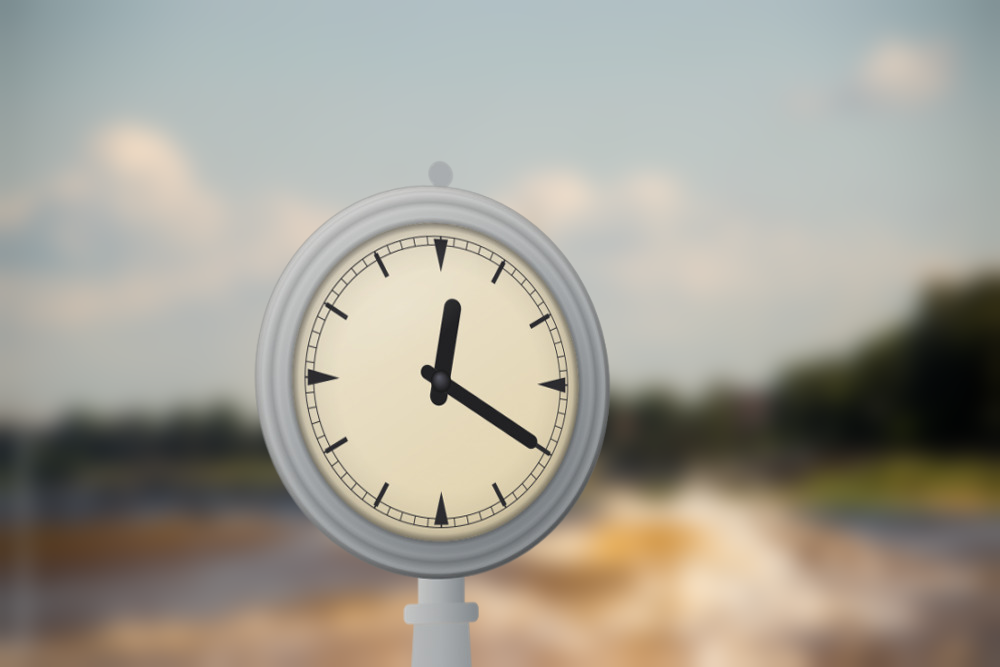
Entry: h=12 m=20
